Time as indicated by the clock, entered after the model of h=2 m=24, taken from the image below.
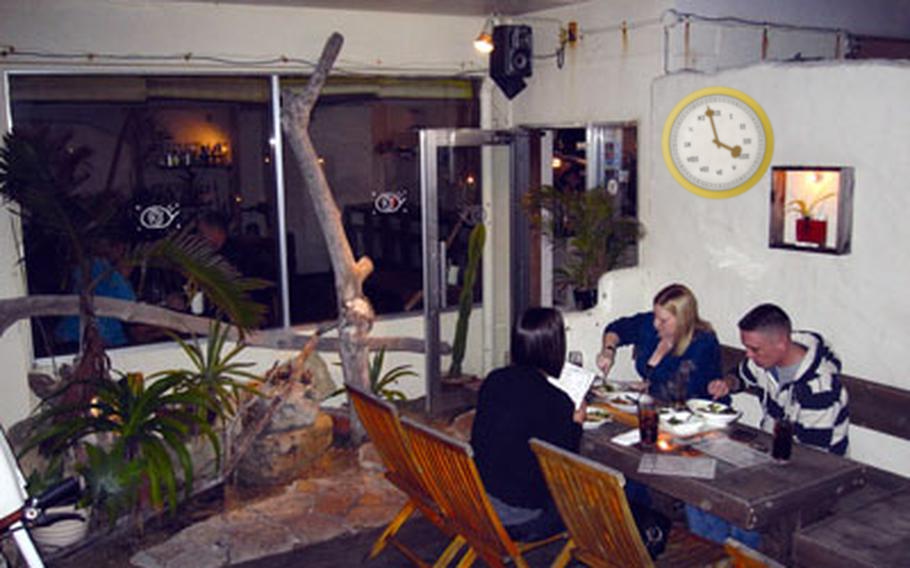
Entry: h=3 m=58
